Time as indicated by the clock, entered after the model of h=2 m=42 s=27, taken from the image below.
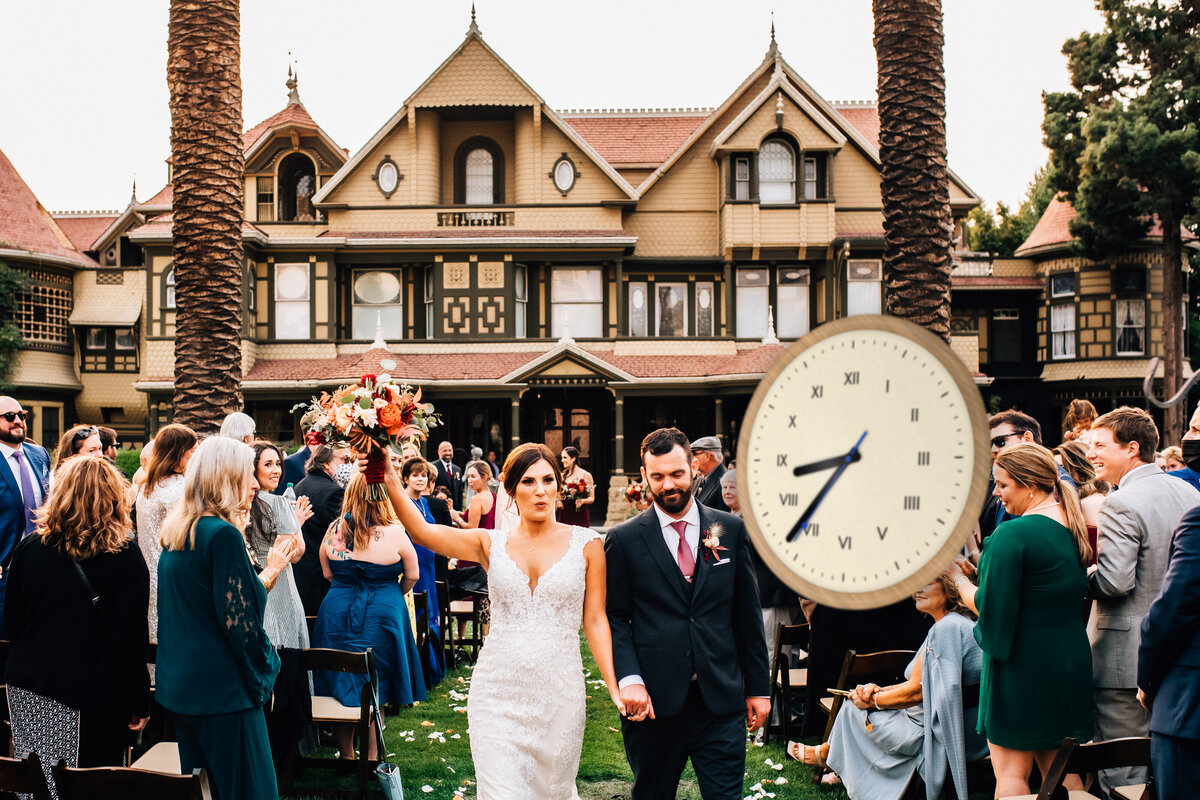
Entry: h=8 m=36 s=36
